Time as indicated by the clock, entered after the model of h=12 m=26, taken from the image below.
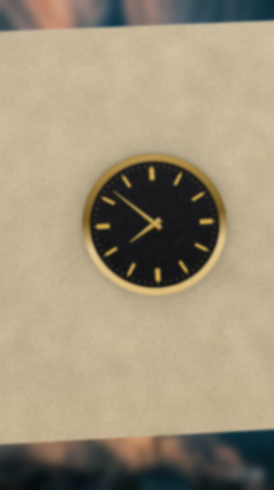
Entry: h=7 m=52
